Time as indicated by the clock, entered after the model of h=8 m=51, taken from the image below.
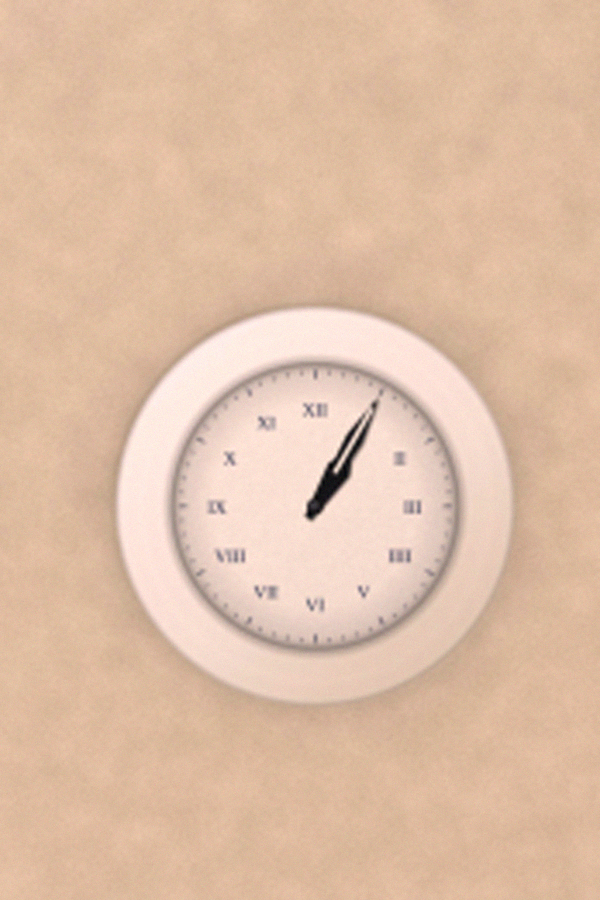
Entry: h=1 m=5
